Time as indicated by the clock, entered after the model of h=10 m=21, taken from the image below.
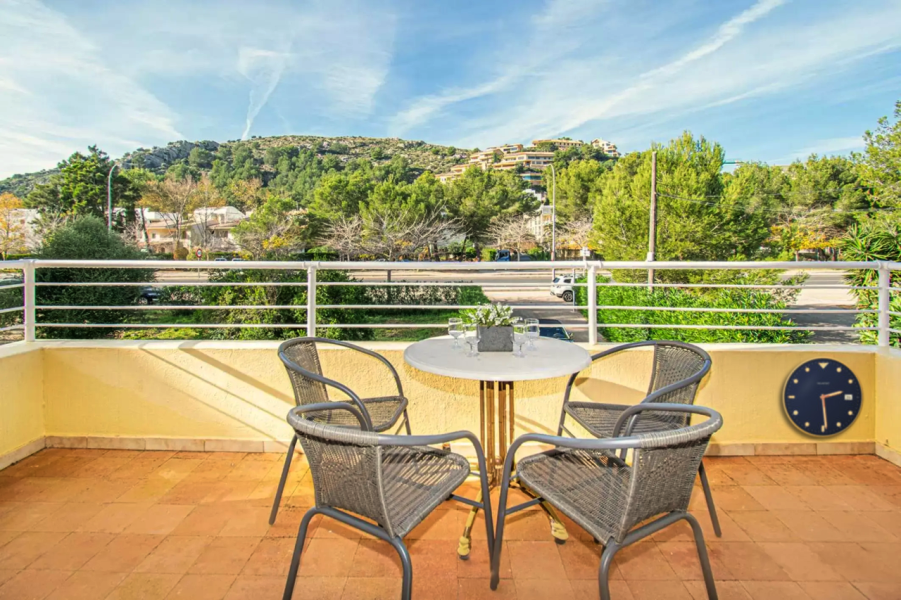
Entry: h=2 m=29
